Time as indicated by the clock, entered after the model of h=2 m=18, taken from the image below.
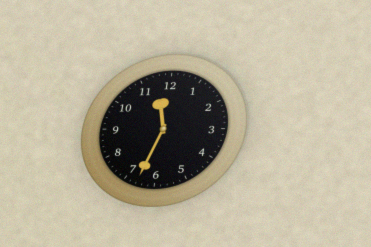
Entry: h=11 m=33
